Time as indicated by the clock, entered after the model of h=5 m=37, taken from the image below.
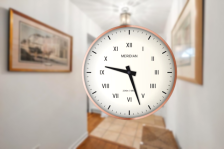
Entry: h=9 m=27
